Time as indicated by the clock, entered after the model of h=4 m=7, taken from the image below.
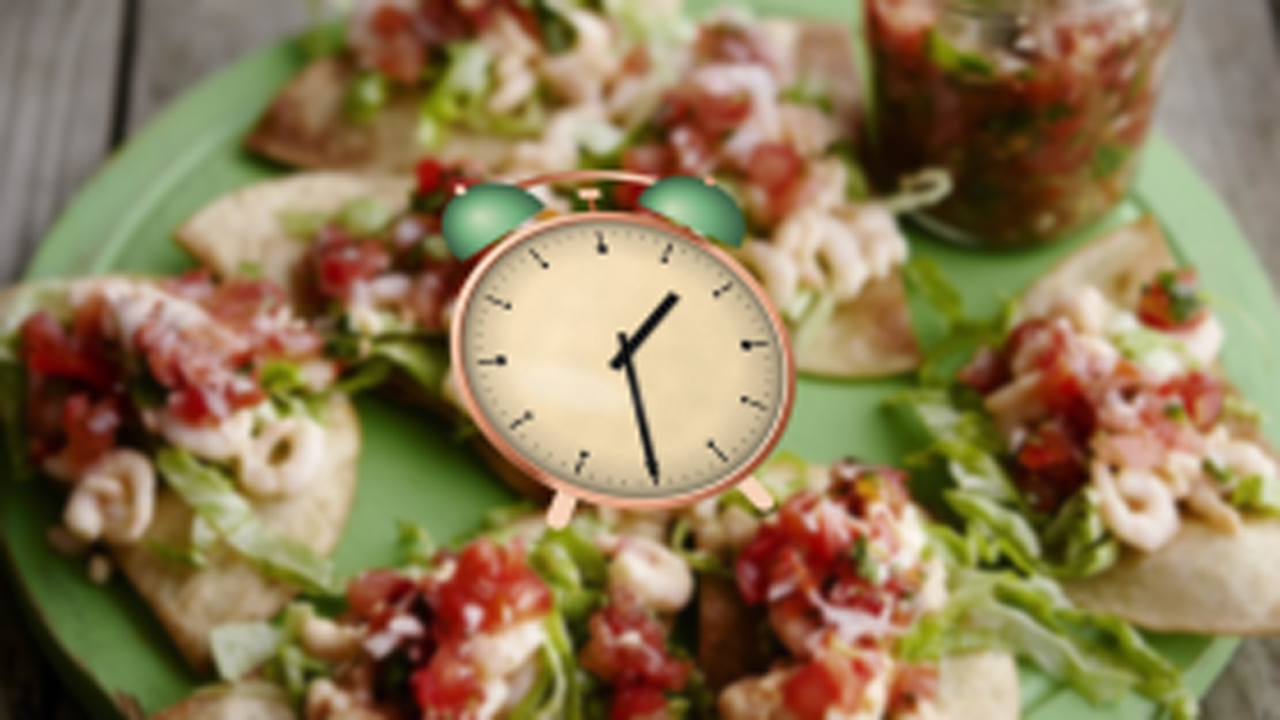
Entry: h=1 m=30
